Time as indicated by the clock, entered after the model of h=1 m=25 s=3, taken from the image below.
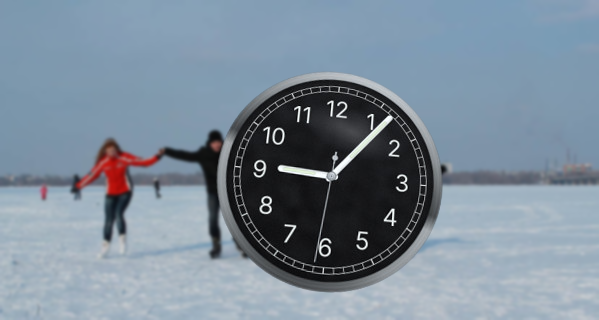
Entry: h=9 m=6 s=31
